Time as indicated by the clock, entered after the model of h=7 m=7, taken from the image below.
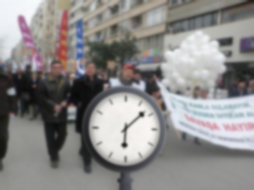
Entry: h=6 m=8
